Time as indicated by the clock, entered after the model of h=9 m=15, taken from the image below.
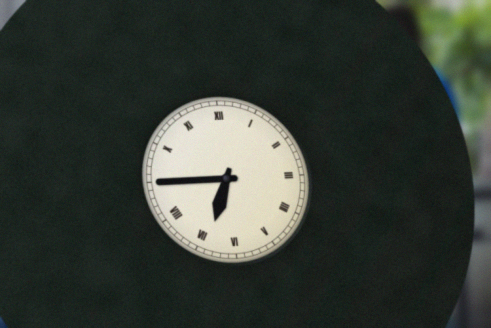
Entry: h=6 m=45
